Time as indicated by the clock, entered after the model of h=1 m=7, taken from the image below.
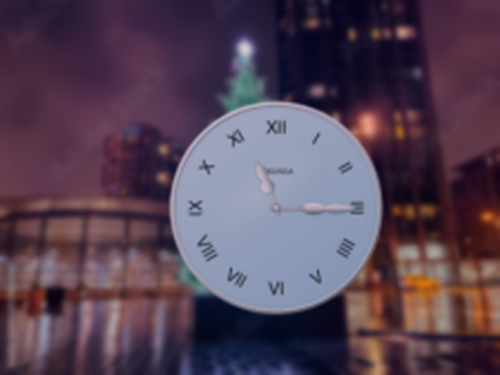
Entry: h=11 m=15
